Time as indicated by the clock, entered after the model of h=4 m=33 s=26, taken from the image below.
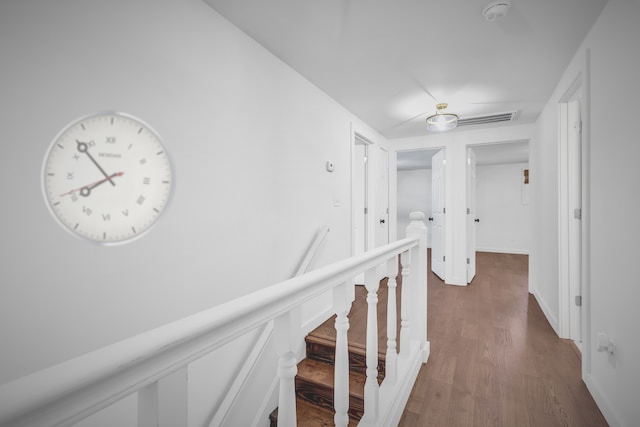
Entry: h=7 m=52 s=41
